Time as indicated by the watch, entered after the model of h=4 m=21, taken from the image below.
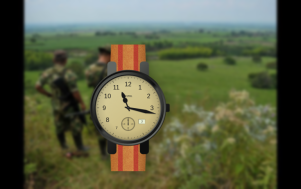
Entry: h=11 m=17
